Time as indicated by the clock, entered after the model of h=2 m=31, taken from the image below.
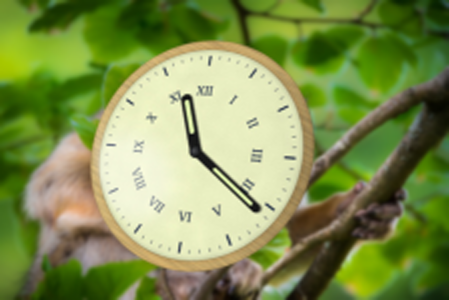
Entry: h=11 m=21
